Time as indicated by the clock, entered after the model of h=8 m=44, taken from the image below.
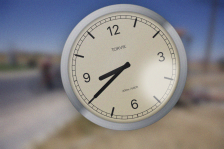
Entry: h=8 m=40
